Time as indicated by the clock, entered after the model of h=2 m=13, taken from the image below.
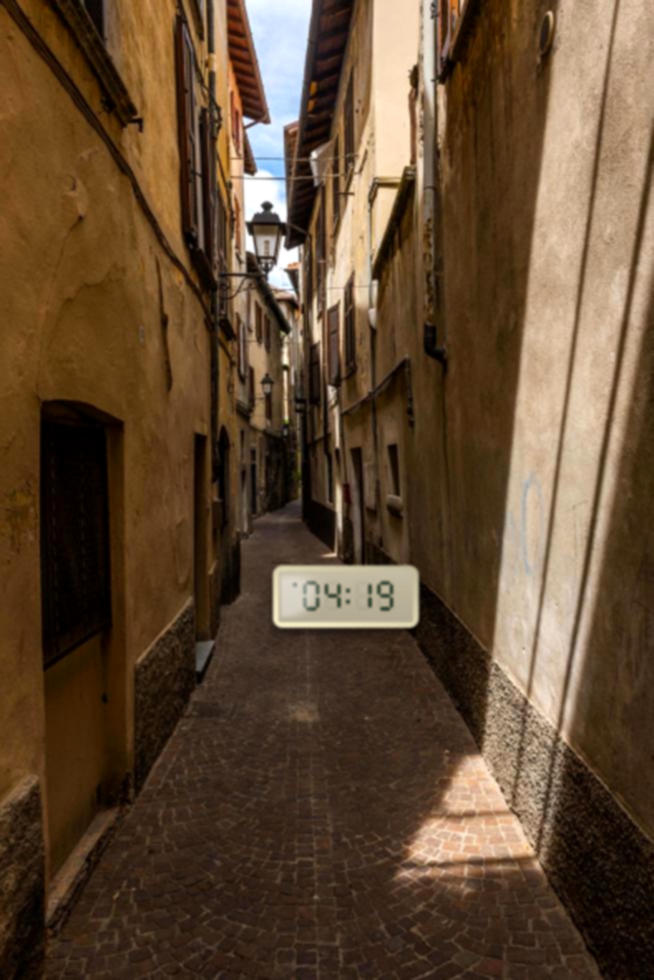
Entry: h=4 m=19
